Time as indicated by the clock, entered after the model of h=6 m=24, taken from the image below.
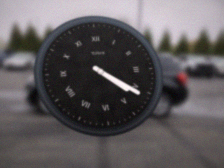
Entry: h=4 m=21
